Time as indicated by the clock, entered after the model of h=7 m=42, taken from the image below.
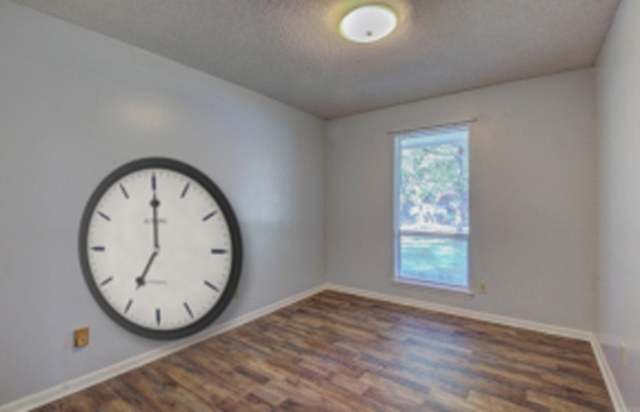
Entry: h=7 m=0
